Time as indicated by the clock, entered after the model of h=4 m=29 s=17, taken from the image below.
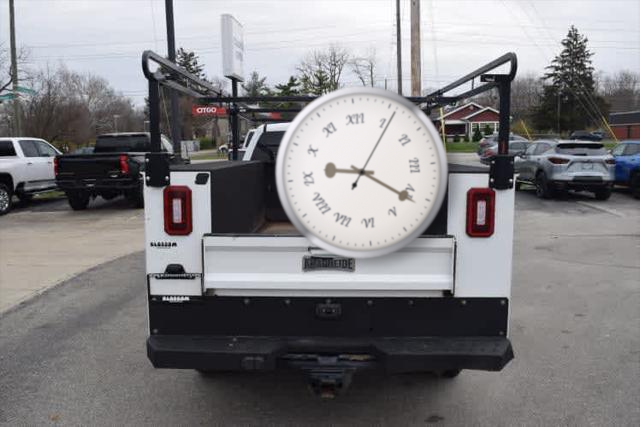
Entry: h=9 m=21 s=6
